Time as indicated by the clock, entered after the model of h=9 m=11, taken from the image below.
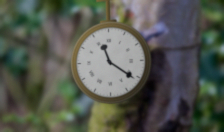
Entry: h=11 m=21
